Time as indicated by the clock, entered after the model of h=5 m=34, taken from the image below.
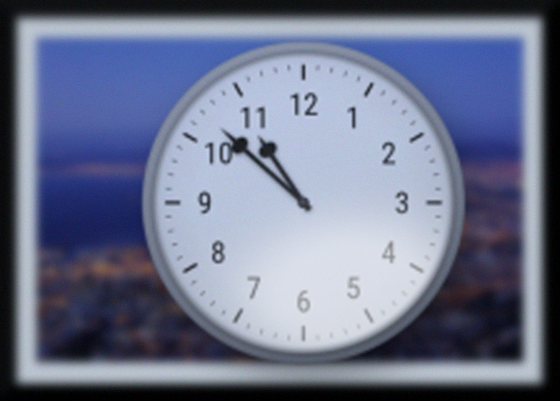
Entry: h=10 m=52
